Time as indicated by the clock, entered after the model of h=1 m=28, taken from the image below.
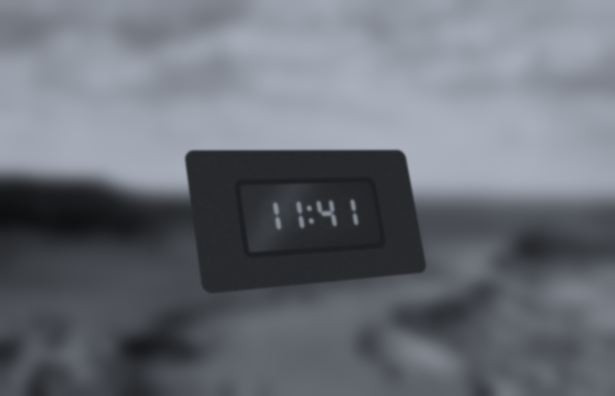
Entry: h=11 m=41
